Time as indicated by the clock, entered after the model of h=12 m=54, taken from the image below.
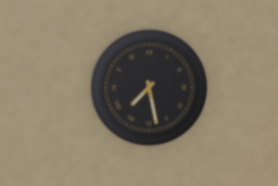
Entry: h=7 m=28
